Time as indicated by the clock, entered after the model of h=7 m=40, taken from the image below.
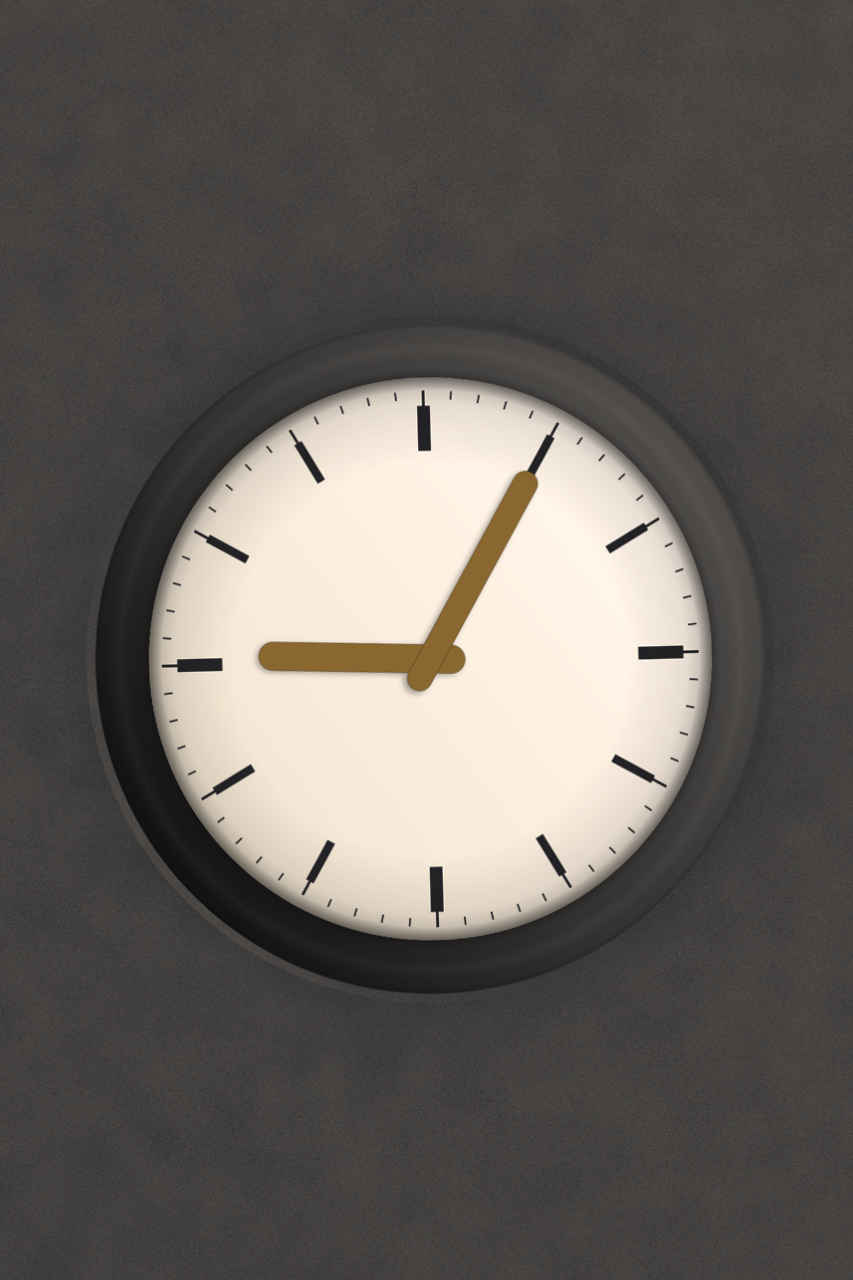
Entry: h=9 m=5
